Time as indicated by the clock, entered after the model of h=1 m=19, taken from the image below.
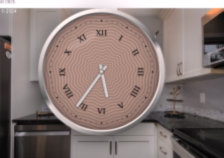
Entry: h=5 m=36
